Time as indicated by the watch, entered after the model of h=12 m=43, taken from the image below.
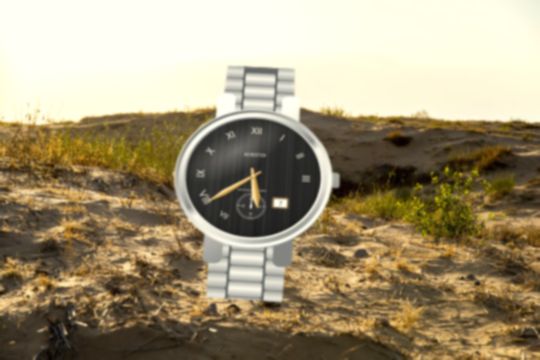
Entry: h=5 m=39
